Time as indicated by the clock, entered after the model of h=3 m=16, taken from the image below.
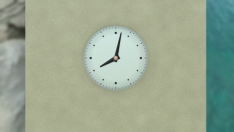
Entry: h=8 m=2
